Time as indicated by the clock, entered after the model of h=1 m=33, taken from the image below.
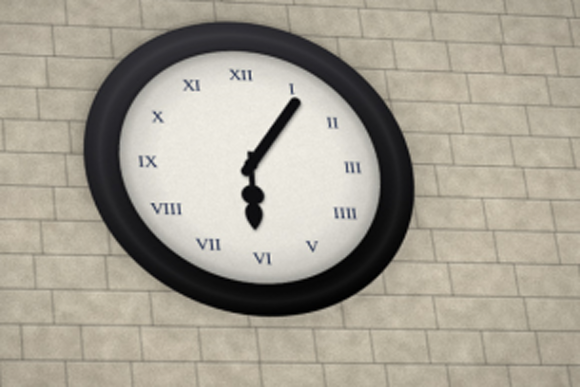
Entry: h=6 m=6
